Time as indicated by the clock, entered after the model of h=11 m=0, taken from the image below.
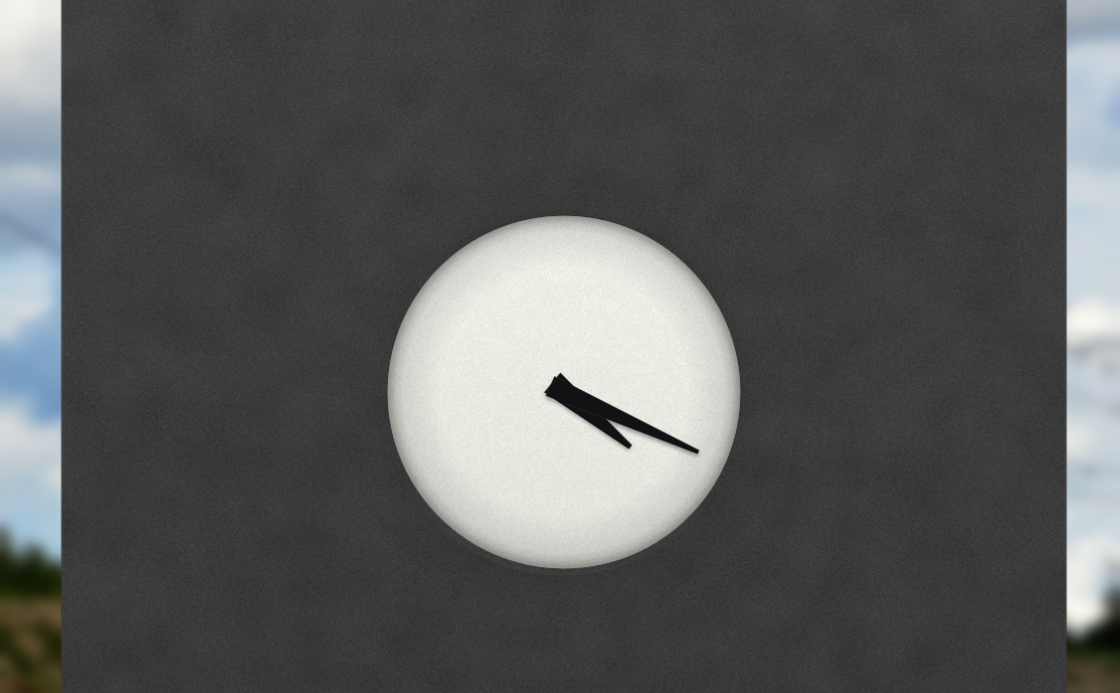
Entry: h=4 m=19
